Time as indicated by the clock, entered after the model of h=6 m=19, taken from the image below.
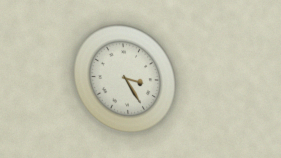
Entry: h=3 m=25
